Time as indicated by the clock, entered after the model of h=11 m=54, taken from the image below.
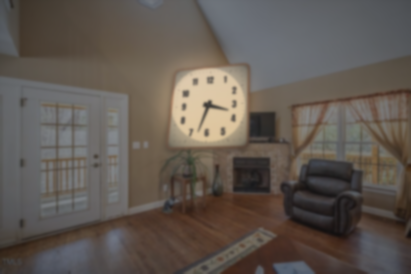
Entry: h=3 m=33
